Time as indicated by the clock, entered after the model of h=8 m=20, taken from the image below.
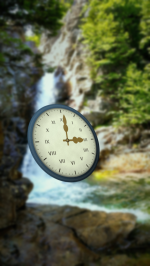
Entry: h=3 m=1
